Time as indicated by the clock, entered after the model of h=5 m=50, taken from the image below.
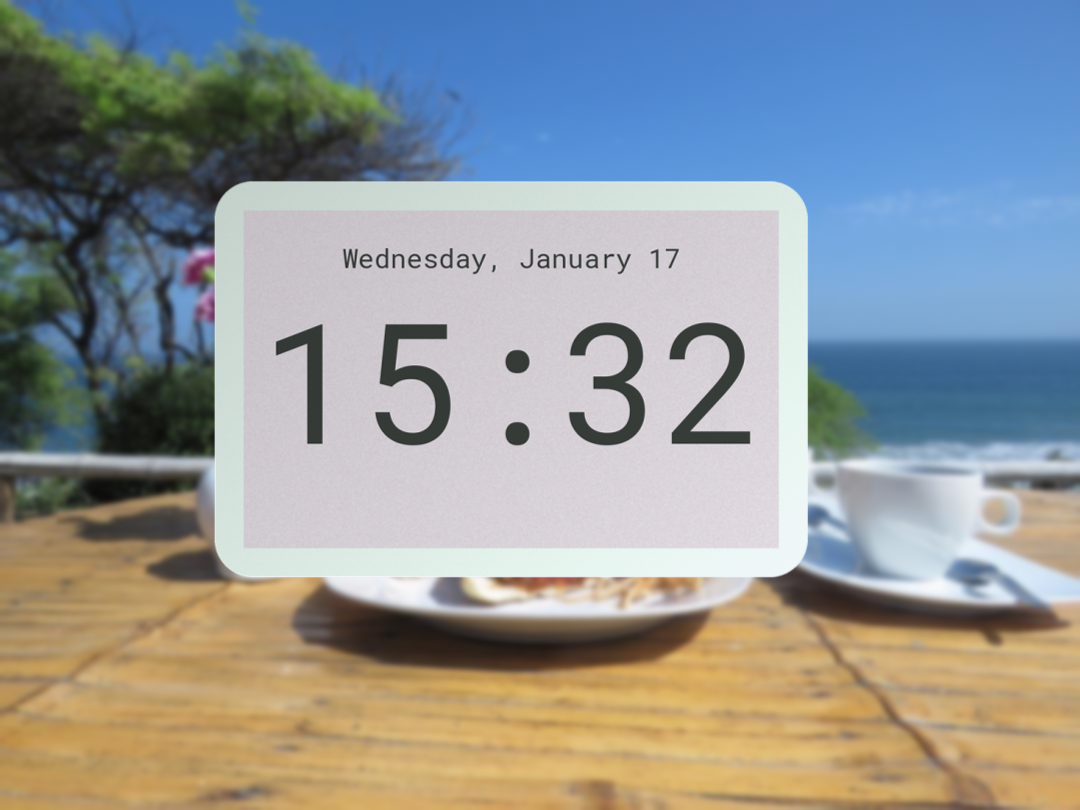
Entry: h=15 m=32
